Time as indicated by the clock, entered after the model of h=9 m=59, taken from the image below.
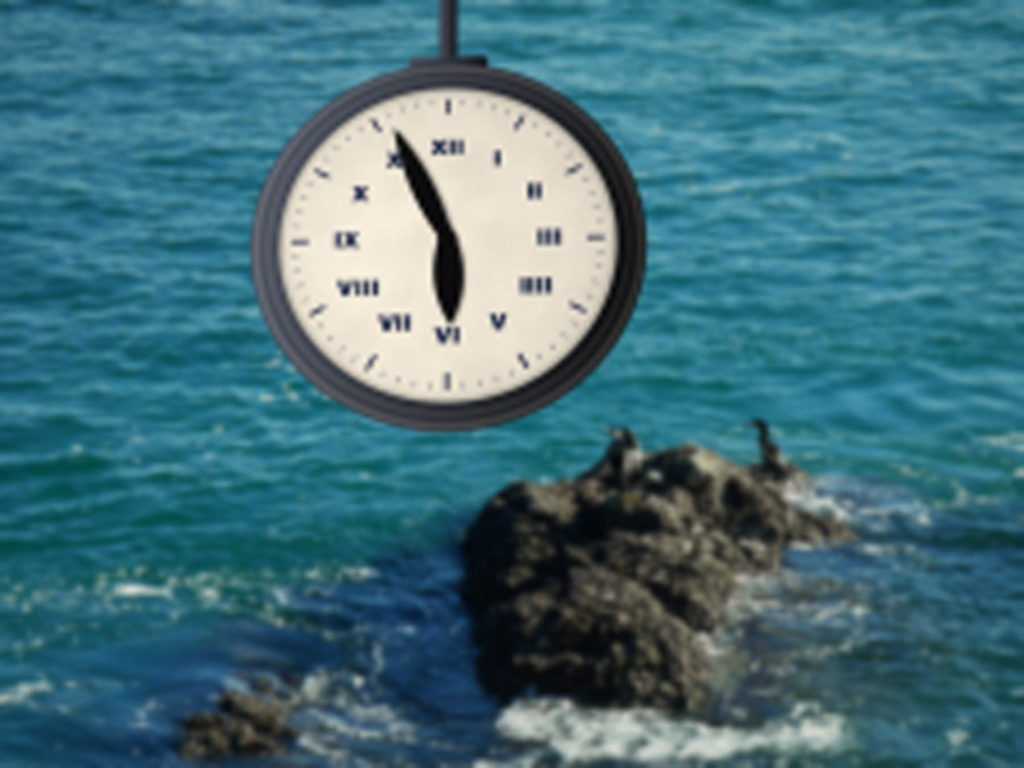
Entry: h=5 m=56
